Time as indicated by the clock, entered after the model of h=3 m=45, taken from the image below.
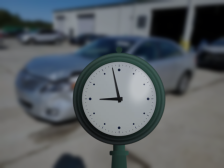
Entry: h=8 m=58
